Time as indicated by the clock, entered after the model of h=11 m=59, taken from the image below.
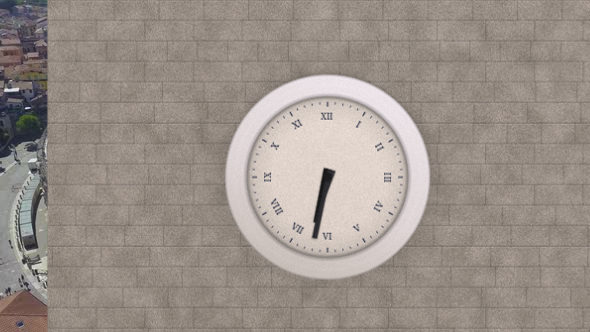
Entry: h=6 m=32
